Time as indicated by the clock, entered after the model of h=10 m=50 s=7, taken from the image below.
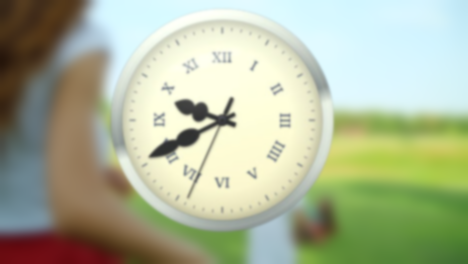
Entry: h=9 m=40 s=34
